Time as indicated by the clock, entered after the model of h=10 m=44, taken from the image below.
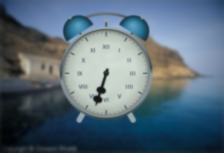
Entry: h=6 m=33
